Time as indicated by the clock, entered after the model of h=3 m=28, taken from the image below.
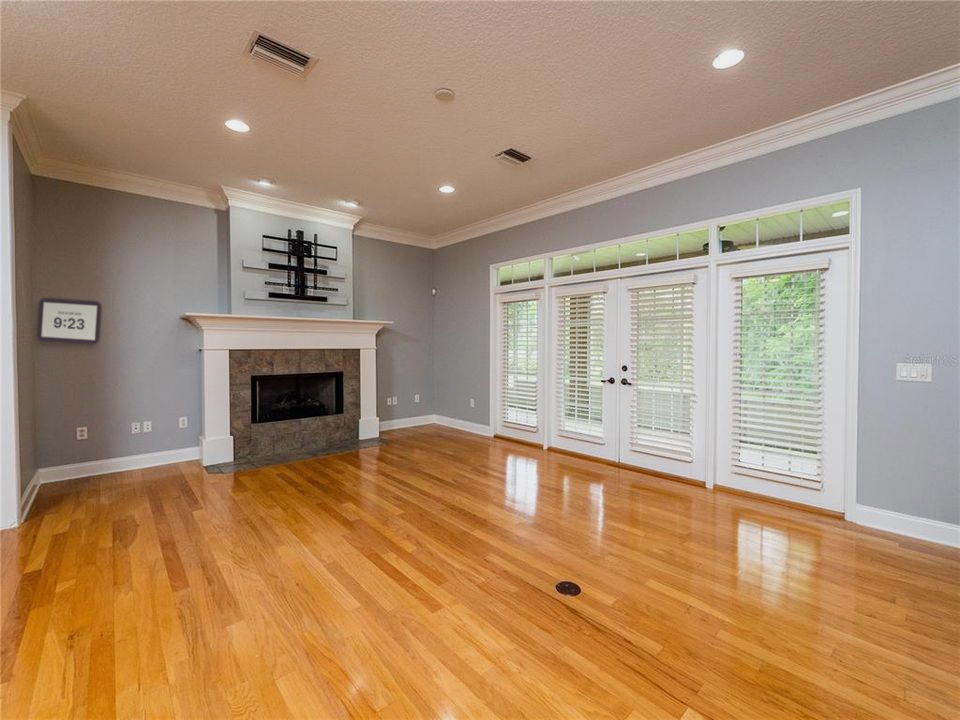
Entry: h=9 m=23
